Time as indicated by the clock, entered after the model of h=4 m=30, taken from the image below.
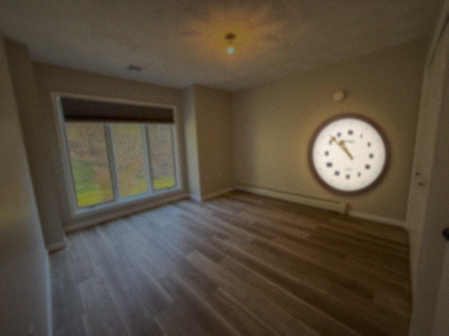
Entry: h=10 m=52
